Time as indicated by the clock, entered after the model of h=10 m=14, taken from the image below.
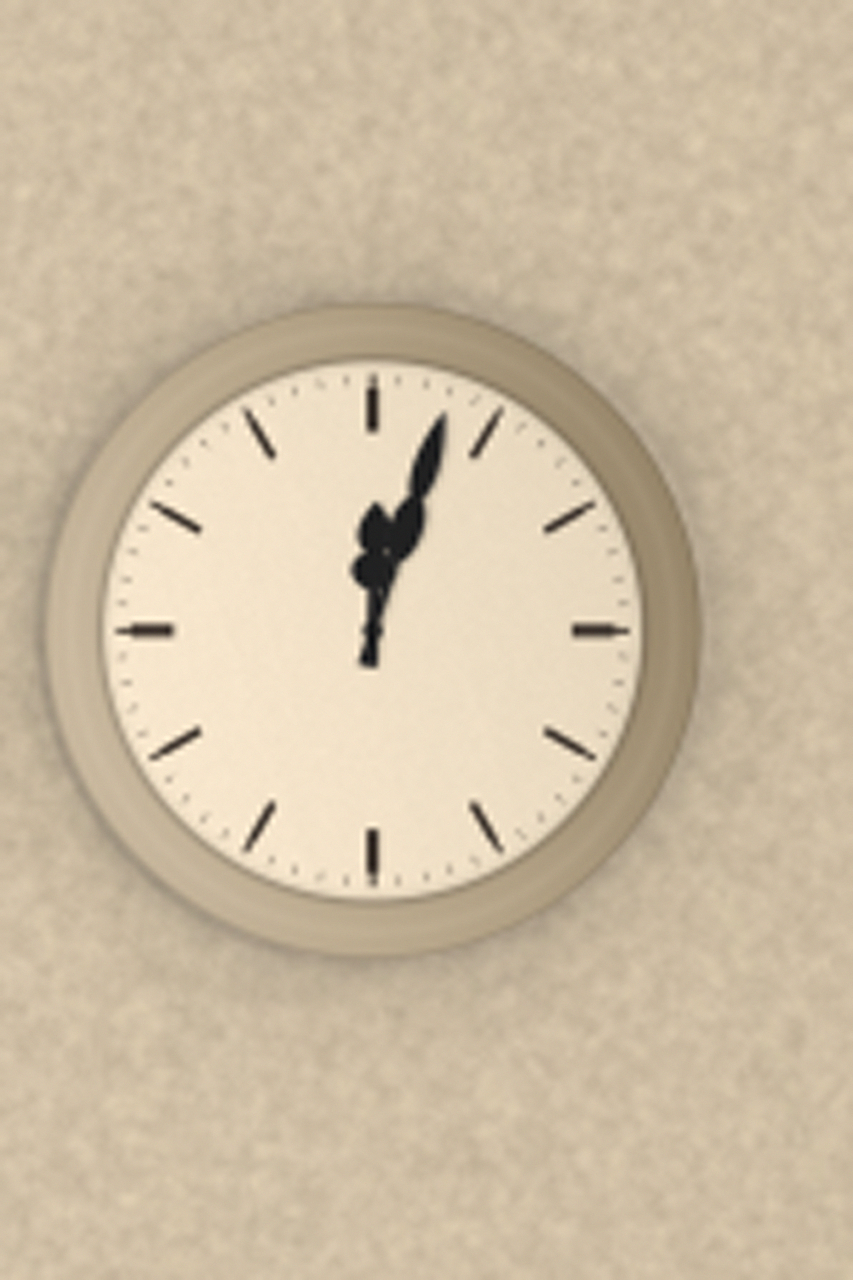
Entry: h=12 m=3
